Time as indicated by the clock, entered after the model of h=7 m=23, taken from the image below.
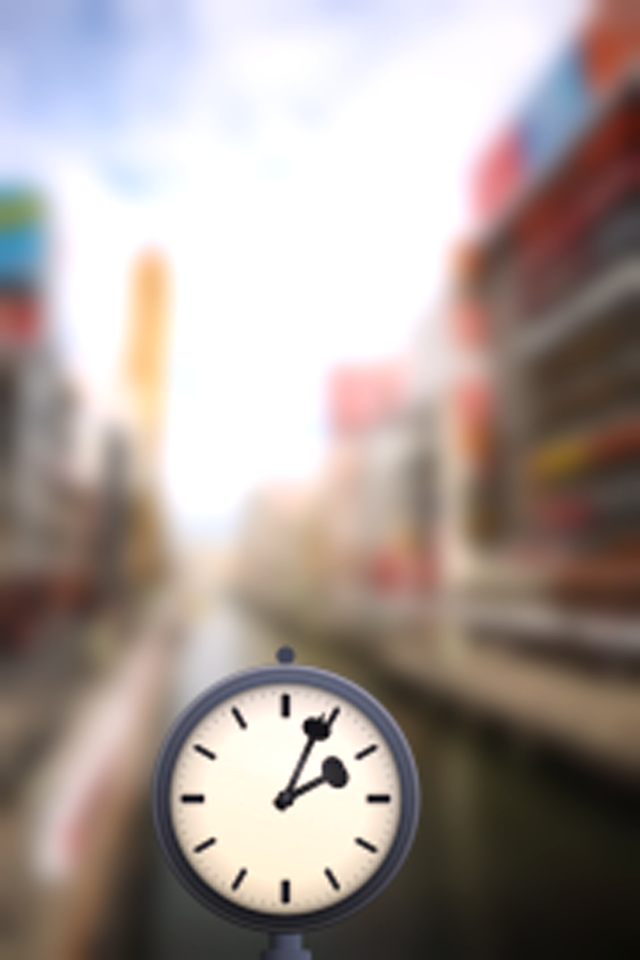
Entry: h=2 m=4
